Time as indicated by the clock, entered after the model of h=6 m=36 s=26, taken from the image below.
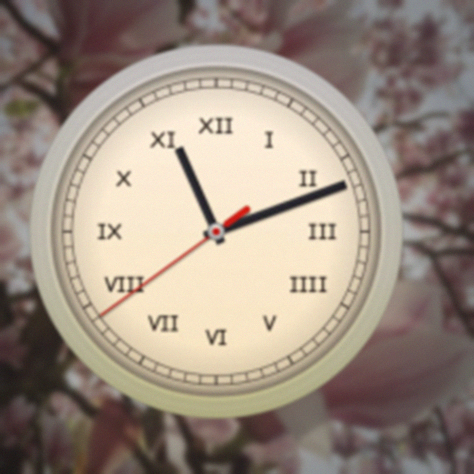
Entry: h=11 m=11 s=39
